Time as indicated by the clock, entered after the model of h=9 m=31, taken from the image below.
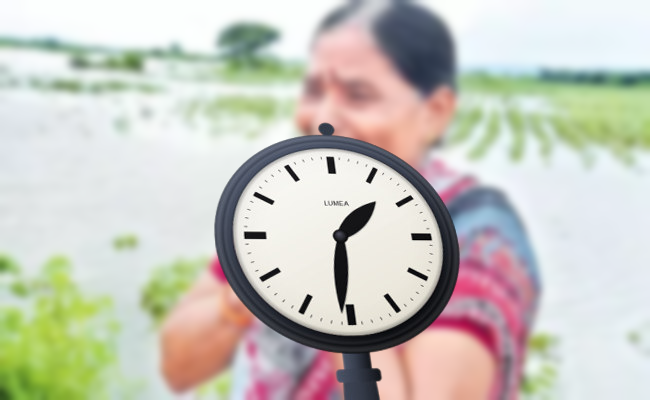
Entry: h=1 m=31
